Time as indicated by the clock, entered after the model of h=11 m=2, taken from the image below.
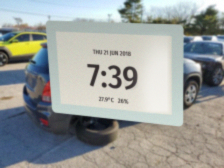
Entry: h=7 m=39
